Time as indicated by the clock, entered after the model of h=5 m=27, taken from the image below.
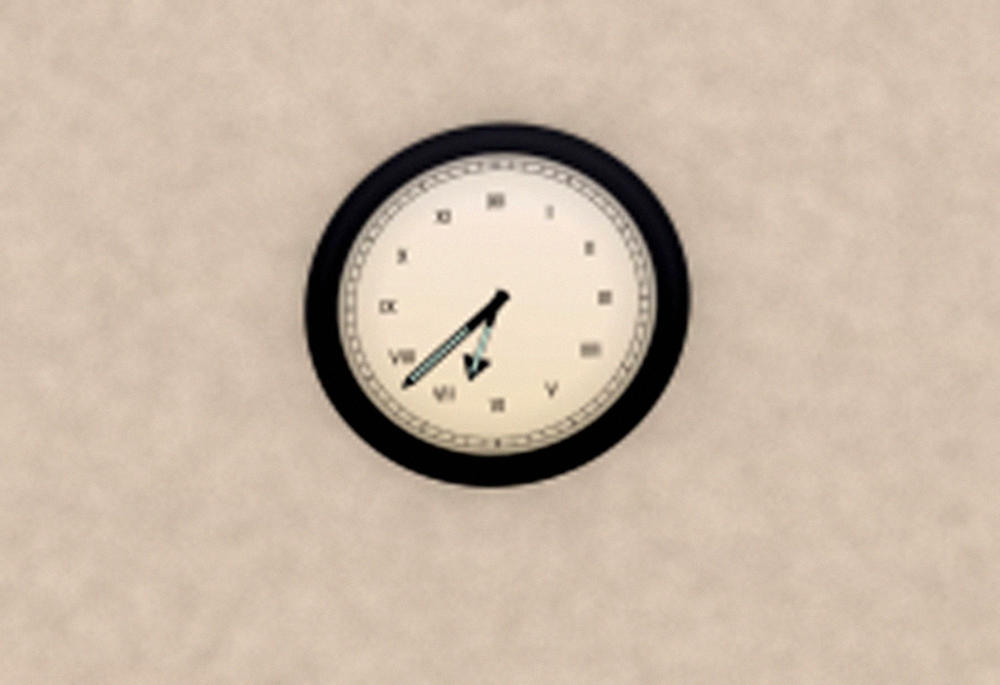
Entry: h=6 m=38
